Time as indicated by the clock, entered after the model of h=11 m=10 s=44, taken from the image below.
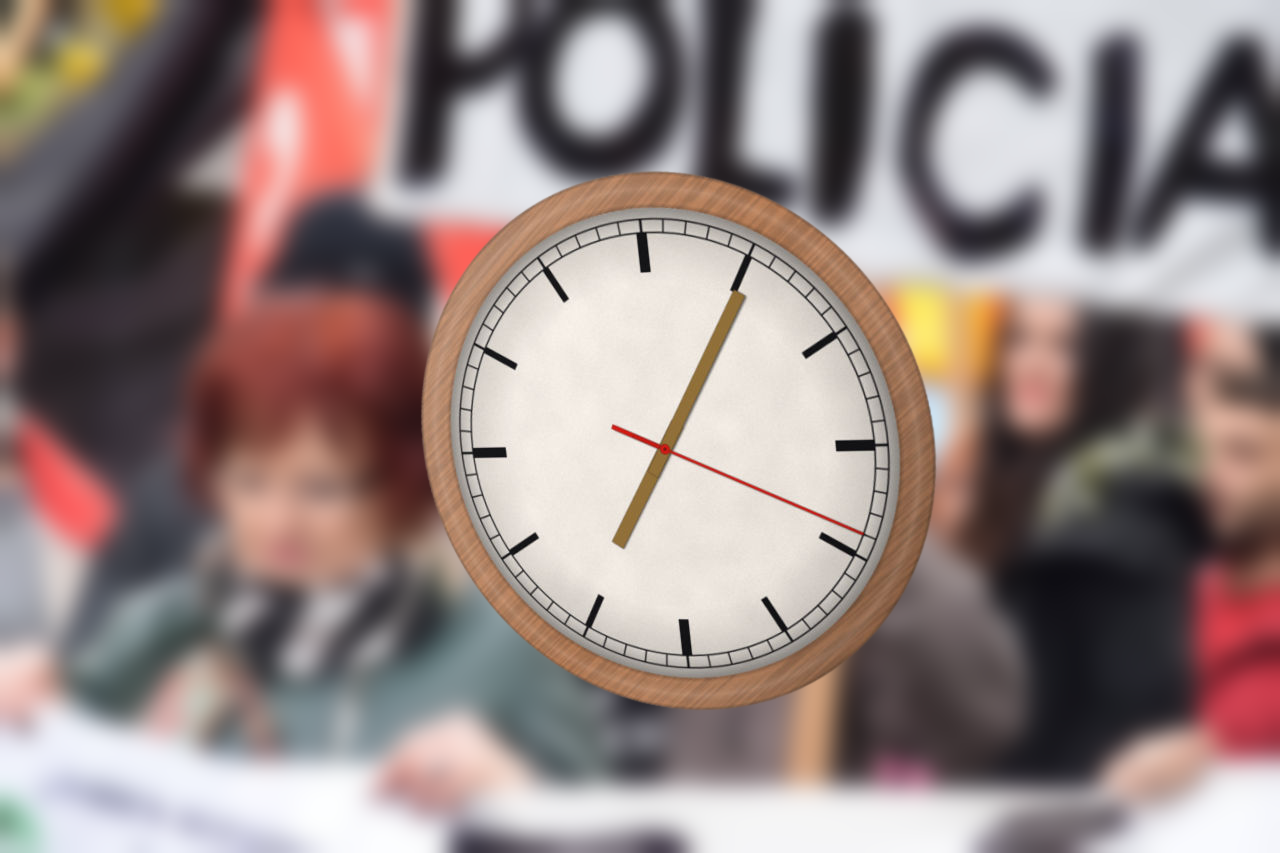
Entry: h=7 m=5 s=19
